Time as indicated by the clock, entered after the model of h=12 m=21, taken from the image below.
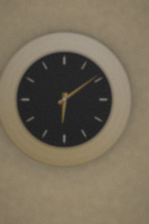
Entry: h=6 m=9
